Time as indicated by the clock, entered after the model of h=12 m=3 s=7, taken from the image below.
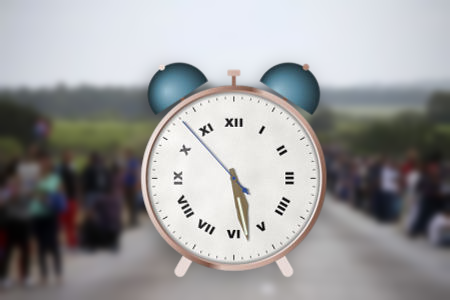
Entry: h=5 m=27 s=53
